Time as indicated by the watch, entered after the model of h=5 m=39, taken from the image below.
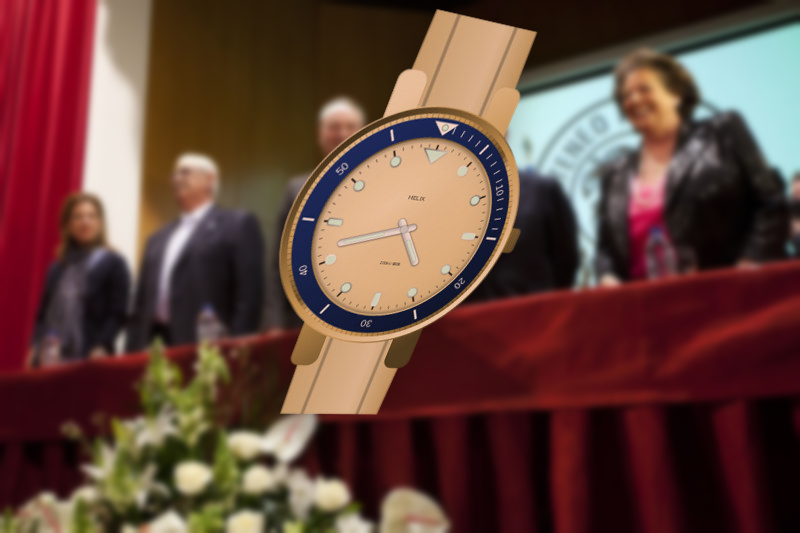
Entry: h=4 m=42
